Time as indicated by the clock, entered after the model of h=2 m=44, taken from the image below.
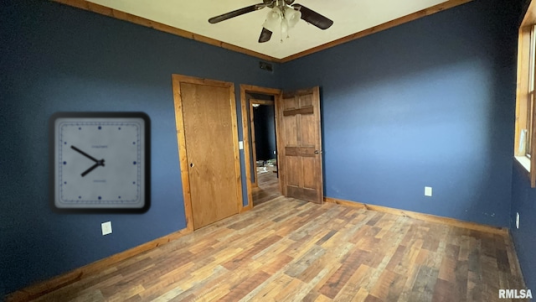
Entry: h=7 m=50
